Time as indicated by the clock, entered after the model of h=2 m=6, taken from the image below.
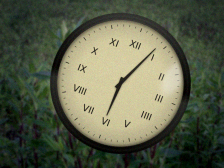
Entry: h=6 m=4
